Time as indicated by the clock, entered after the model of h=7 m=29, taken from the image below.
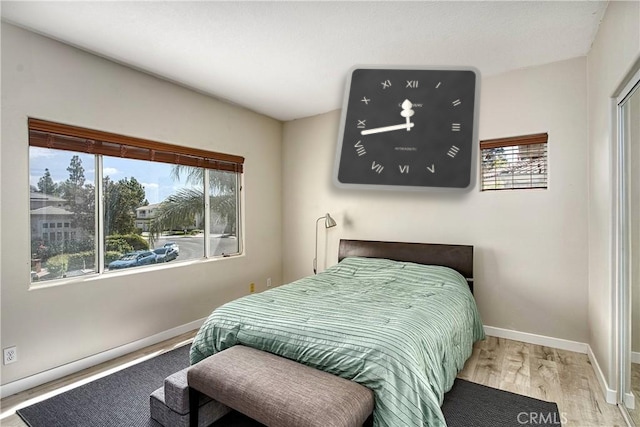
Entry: h=11 m=43
